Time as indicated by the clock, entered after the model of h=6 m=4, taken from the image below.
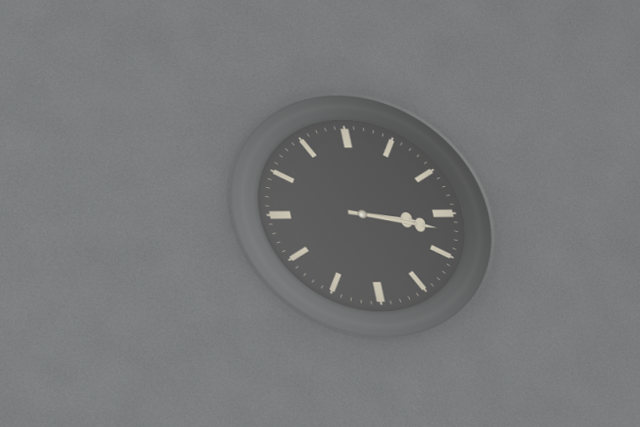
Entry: h=3 m=17
